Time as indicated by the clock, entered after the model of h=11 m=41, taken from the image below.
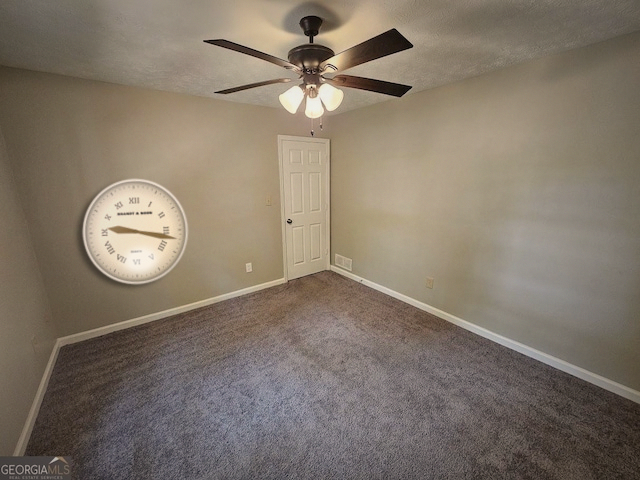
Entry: h=9 m=17
